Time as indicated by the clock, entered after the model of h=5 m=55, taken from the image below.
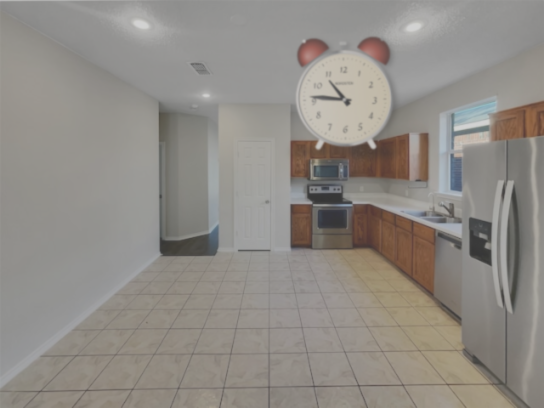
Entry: h=10 m=46
